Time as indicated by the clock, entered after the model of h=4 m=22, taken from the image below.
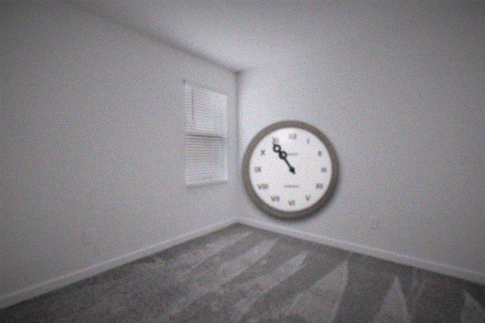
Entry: h=10 m=54
